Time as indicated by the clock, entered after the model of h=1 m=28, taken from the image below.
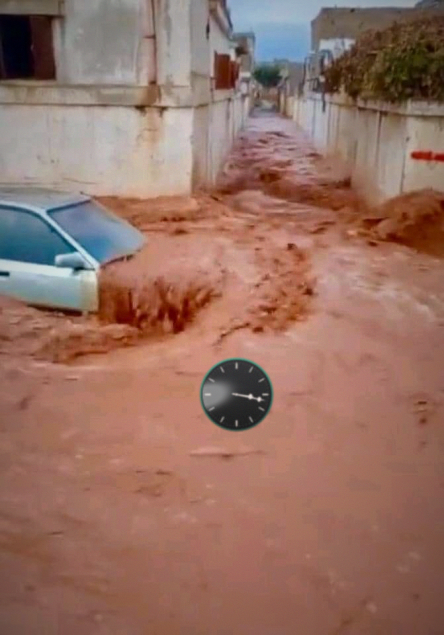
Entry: h=3 m=17
